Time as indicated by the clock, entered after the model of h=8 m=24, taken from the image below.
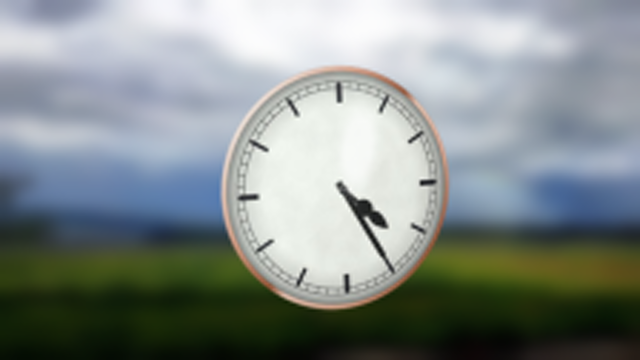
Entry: h=4 m=25
